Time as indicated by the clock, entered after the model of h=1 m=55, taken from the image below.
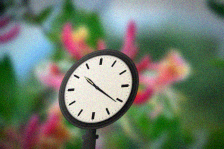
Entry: h=10 m=21
